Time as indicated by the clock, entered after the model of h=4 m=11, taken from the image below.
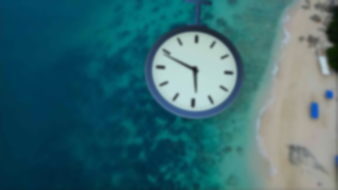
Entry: h=5 m=49
